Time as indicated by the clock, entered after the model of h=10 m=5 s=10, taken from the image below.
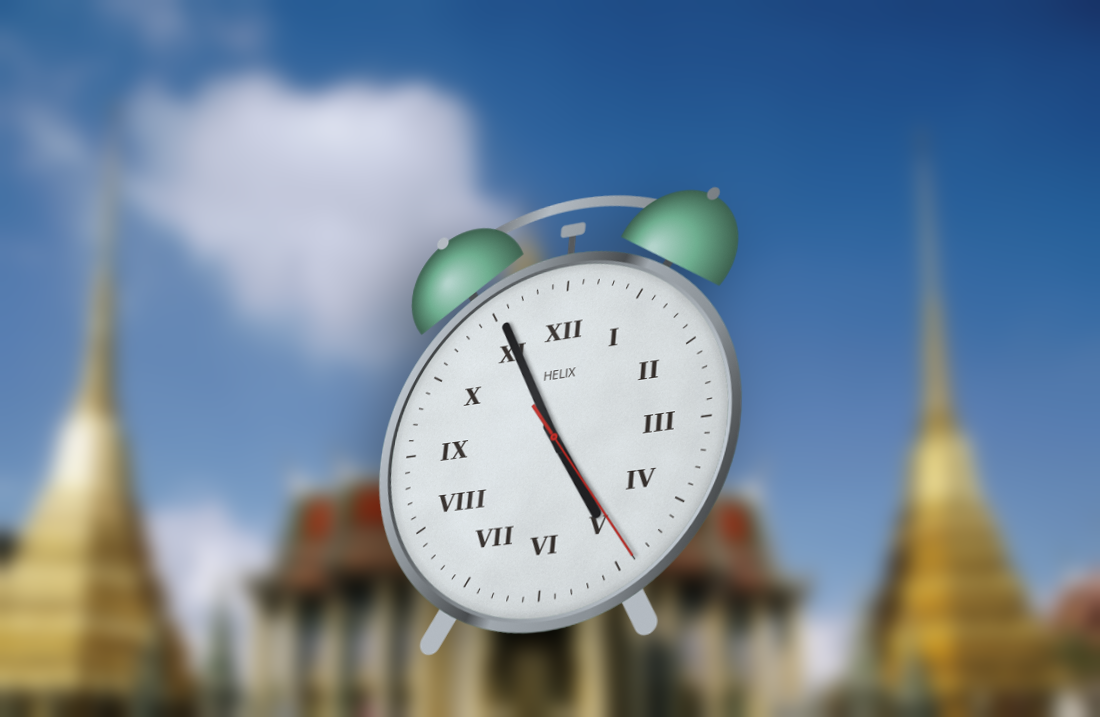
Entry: h=4 m=55 s=24
